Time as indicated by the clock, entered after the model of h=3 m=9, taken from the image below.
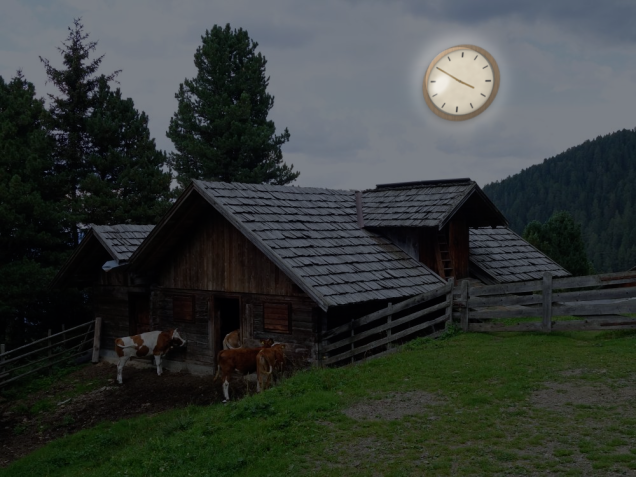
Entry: h=3 m=50
